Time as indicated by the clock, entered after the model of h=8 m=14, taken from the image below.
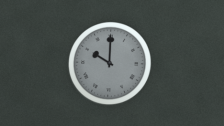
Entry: h=10 m=0
